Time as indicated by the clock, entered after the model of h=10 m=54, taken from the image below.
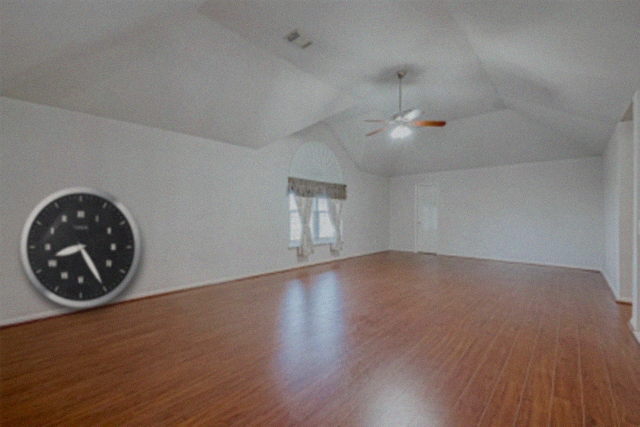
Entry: h=8 m=25
